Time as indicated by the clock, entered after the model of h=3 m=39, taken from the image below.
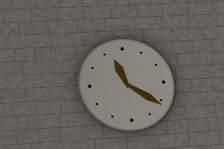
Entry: h=11 m=21
